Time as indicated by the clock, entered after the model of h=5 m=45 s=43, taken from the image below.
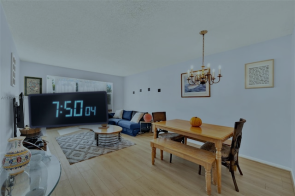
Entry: h=7 m=50 s=4
